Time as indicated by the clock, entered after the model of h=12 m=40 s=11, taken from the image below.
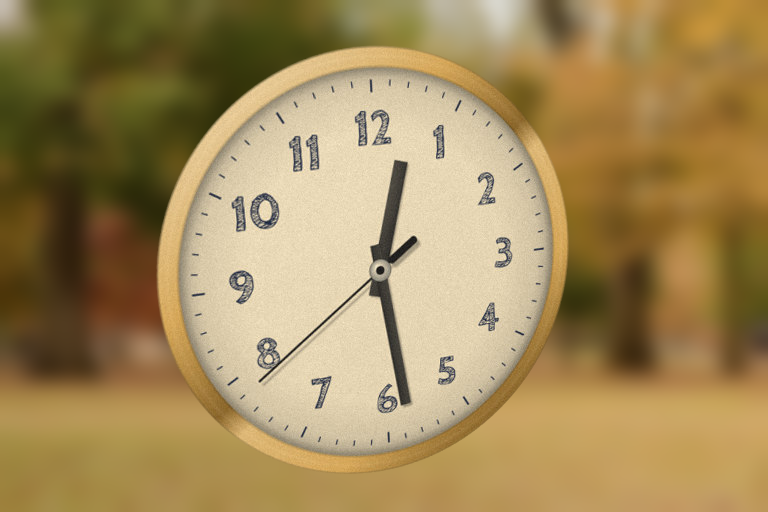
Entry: h=12 m=28 s=39
